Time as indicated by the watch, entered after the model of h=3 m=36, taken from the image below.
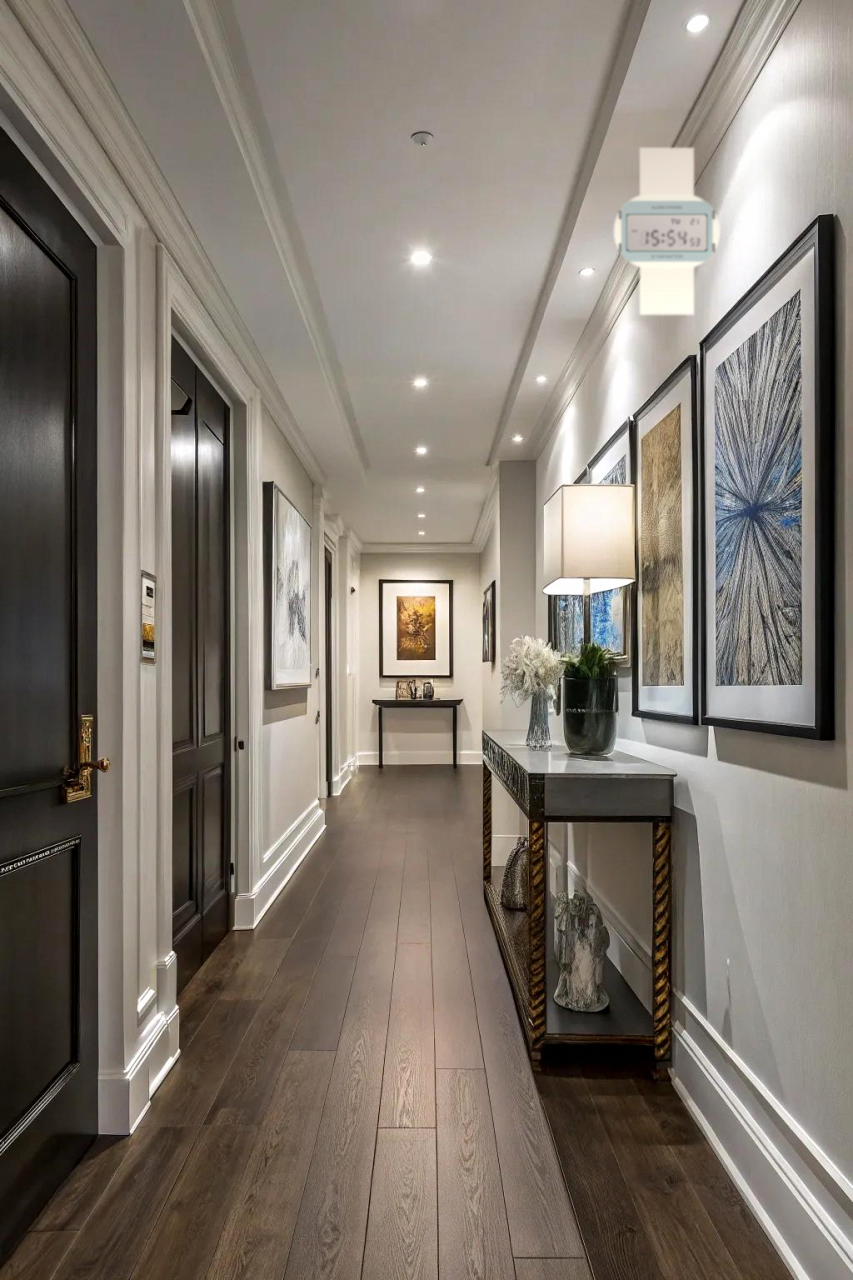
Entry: h=15 m=54
